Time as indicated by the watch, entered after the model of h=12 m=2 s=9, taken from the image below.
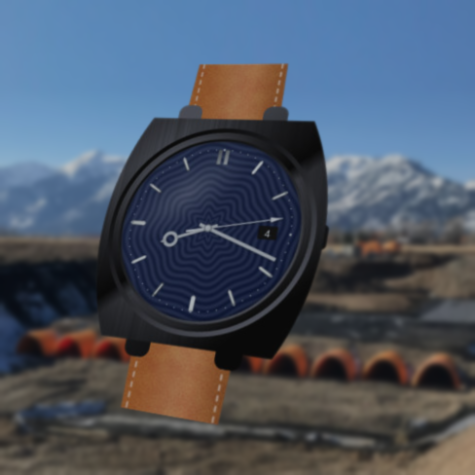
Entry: h=8 m=18 s=13
